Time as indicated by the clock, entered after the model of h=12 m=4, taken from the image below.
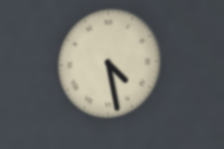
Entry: h=4 m=28
